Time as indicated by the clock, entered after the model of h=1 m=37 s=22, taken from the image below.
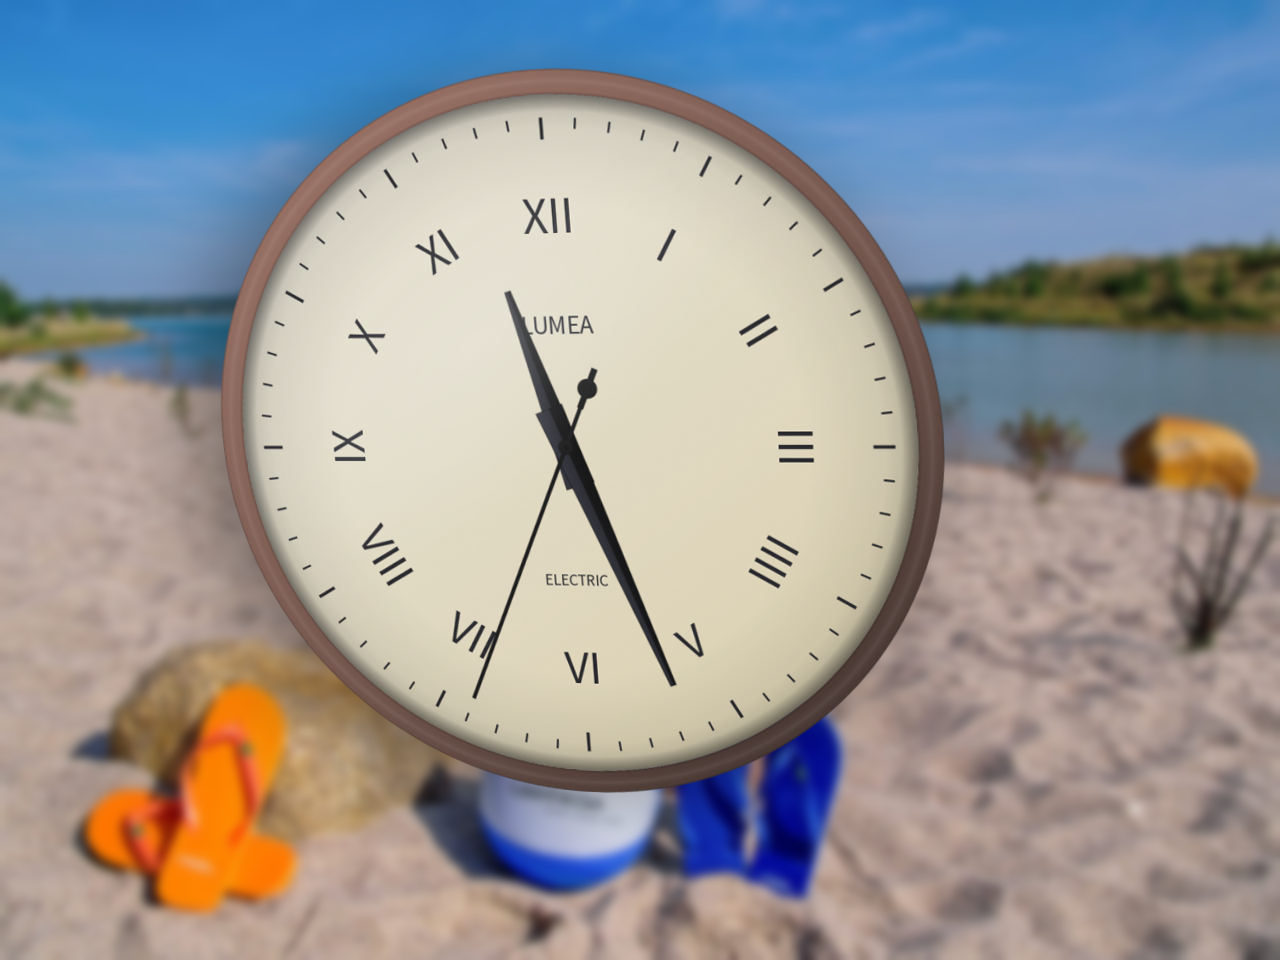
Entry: h=11 m=26 s=34
